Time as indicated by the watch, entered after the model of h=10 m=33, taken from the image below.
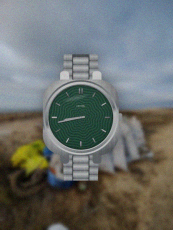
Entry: h=8 m=43
